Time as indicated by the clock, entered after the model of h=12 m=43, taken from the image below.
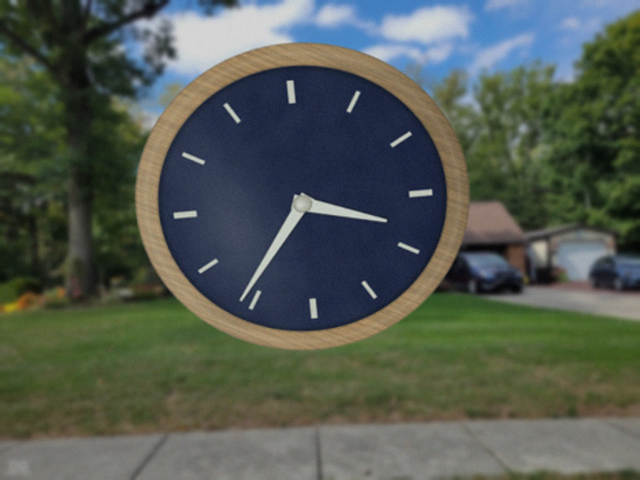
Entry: h=3 m=36
